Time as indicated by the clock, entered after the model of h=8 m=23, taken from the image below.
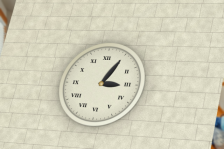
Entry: h=3 m=5
